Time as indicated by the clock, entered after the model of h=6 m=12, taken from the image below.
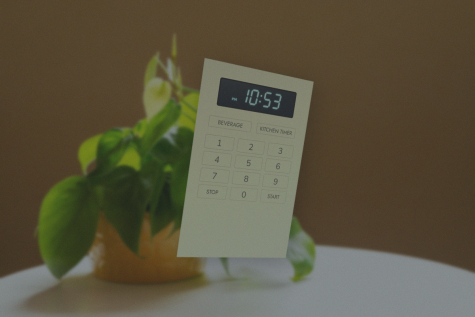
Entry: h=10 m=53
